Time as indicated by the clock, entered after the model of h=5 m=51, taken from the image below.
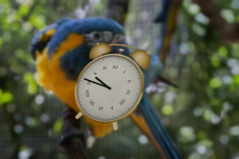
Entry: h=9 m=46
